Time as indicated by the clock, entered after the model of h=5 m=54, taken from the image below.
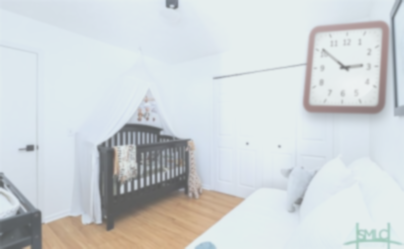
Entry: h=2 m=51
